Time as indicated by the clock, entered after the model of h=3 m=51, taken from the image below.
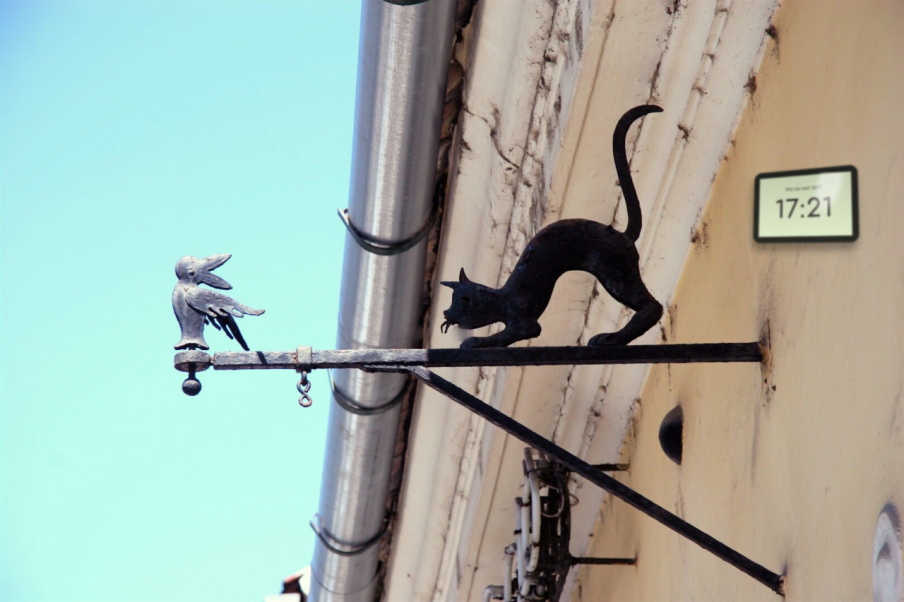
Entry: h=17 m=21
